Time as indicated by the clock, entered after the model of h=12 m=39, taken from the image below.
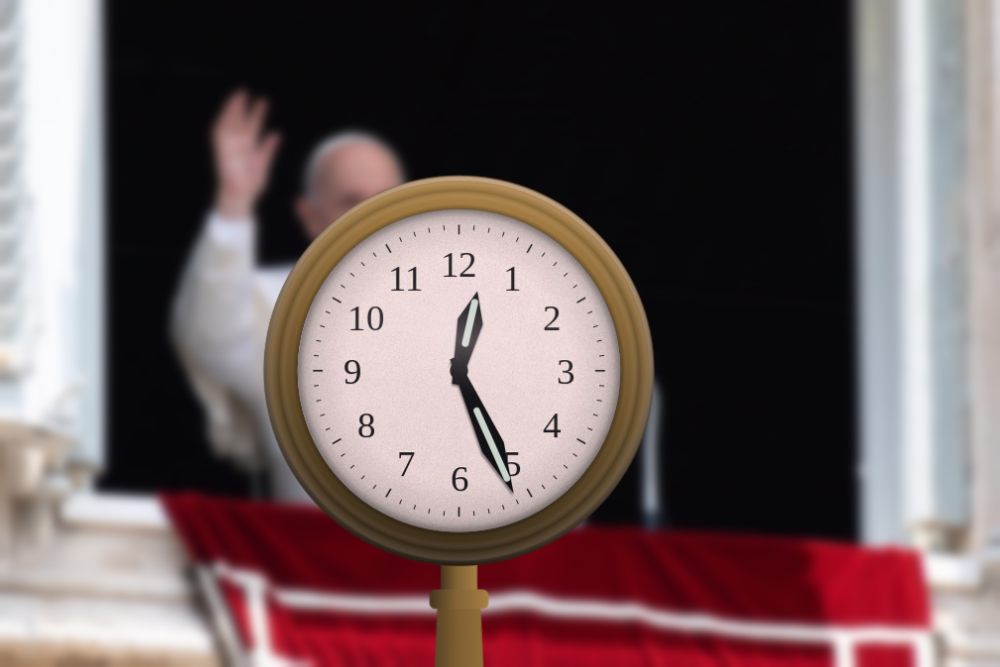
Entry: h=12 m=26
